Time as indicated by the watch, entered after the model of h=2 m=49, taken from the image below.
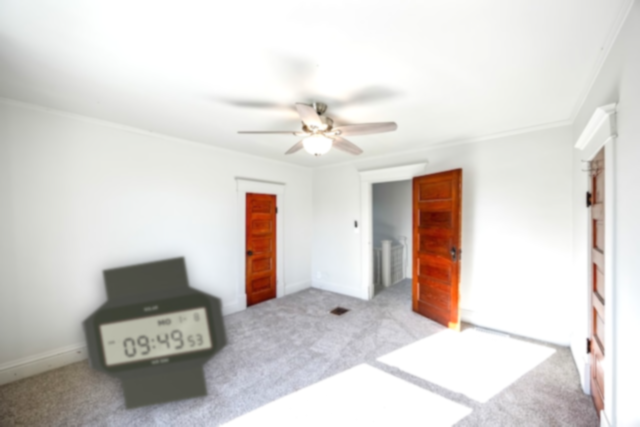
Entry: h=9 m=49
